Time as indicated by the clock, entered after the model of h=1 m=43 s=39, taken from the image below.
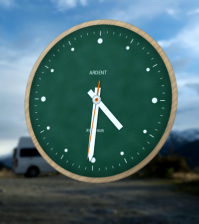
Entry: h=4 m=30 s=31
